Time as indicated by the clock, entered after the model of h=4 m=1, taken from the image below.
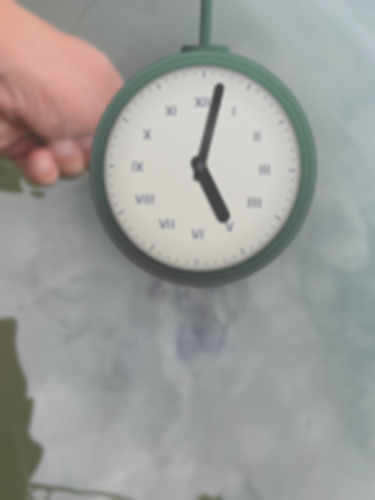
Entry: h=5 m=2
